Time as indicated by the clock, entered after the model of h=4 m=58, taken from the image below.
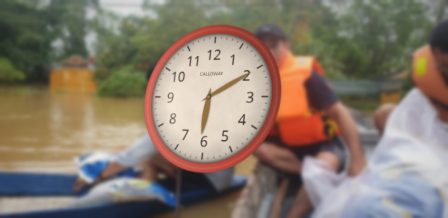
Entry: h=6 m=10
